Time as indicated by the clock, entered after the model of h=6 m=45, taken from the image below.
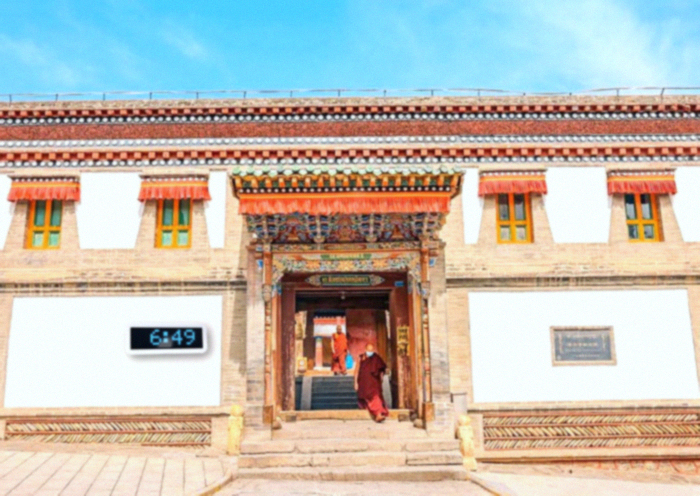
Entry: h=6 m=49
